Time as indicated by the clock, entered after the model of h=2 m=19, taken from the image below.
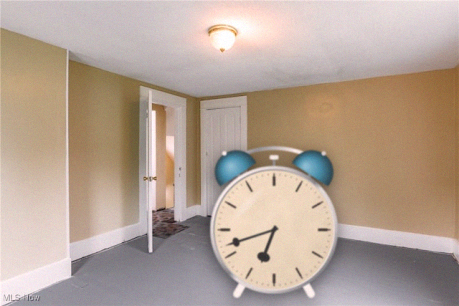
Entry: h=6 m=42
